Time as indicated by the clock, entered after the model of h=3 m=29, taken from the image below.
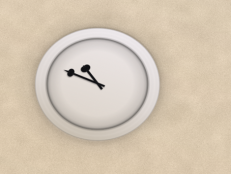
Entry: h=10 m=49
